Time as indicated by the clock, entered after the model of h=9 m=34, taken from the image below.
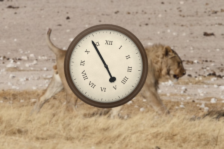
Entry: h=4 m=54
